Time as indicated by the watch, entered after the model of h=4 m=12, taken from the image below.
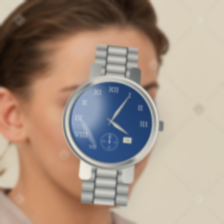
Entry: h=4 m=5
